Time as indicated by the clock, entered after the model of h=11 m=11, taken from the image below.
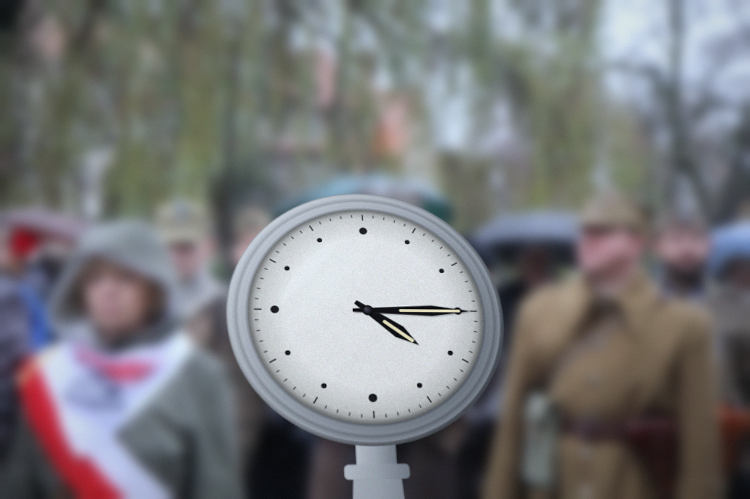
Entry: h=4 m=15
